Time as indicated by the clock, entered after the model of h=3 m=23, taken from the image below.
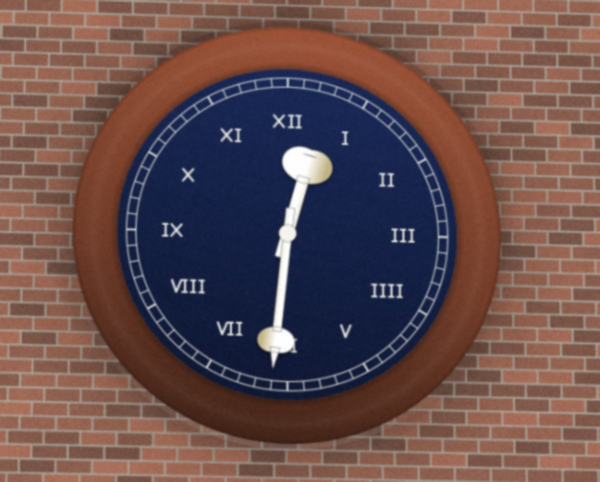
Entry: h=12 m=31
